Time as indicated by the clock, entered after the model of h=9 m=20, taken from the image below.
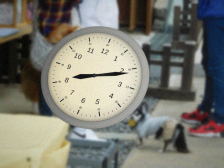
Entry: h=8 m=11
